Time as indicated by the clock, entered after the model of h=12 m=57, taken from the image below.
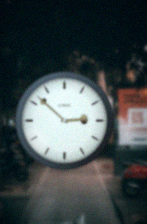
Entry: h=2 m=52
